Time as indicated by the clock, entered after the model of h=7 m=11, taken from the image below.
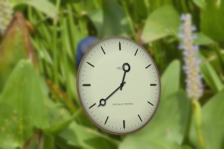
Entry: h=12 m=39
